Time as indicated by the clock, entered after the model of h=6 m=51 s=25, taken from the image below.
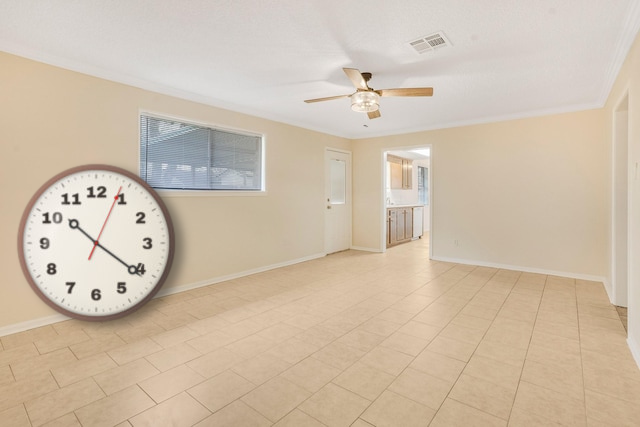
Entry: h=10 m=21 s=4
